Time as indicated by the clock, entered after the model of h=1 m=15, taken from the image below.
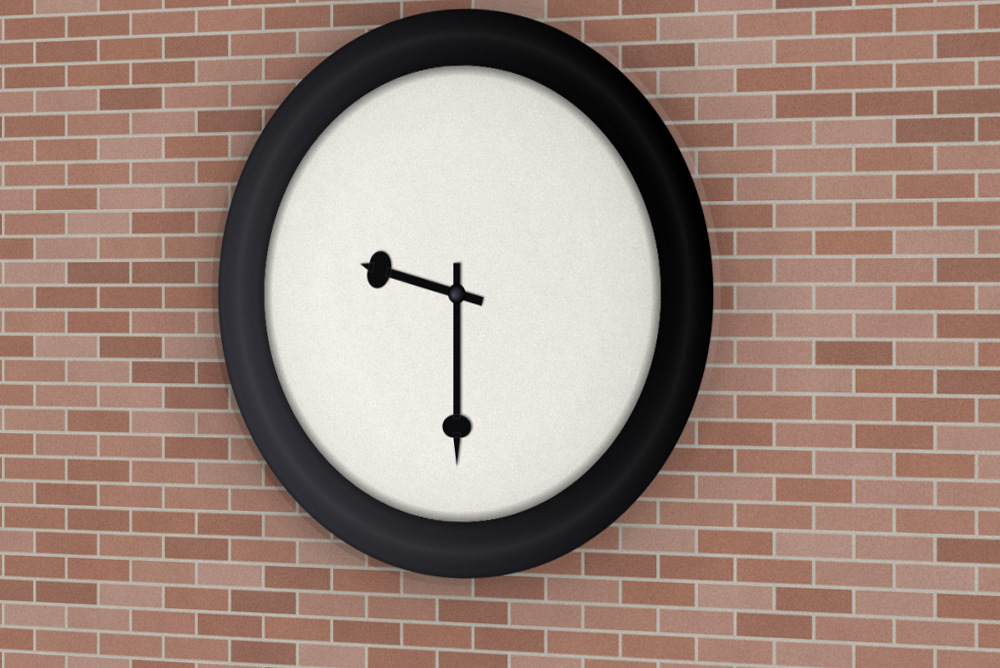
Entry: h=9 m=30
